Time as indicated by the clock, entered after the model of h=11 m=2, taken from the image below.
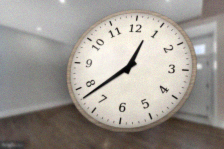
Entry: h=12 m=38
